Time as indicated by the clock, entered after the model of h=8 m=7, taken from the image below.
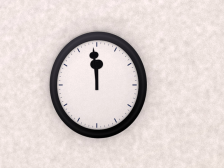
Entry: h=11 m=59
